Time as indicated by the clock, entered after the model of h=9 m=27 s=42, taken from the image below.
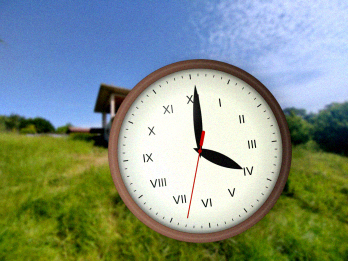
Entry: h=4 m=0 s=33
